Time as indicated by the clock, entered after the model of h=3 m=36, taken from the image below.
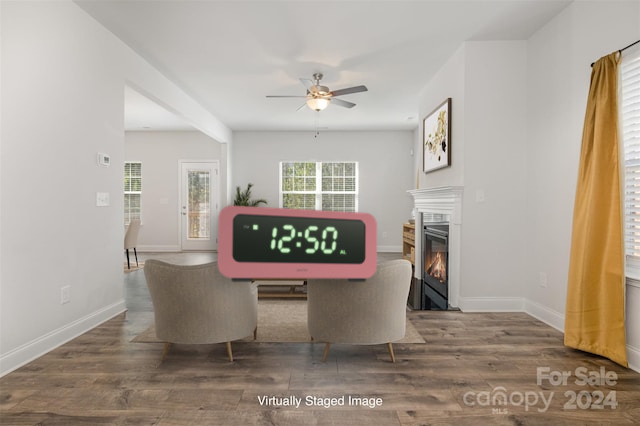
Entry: h=12 m=50
